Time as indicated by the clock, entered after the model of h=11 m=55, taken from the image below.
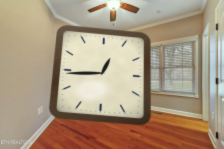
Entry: h=12 m=44
